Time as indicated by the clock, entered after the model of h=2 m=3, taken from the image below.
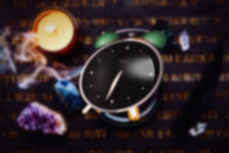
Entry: h=6 m=32
